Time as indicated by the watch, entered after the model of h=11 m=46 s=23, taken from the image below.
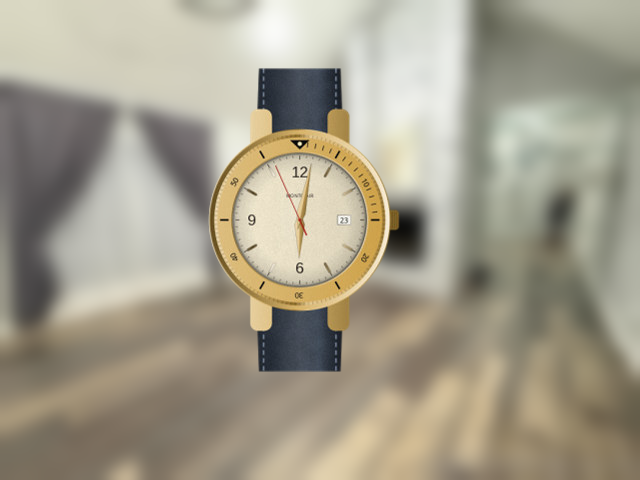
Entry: h=6 m=1 s=56
